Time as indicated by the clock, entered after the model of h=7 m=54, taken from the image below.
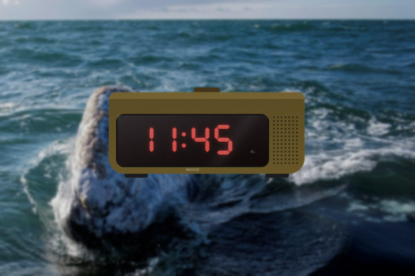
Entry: h=11 m=45
